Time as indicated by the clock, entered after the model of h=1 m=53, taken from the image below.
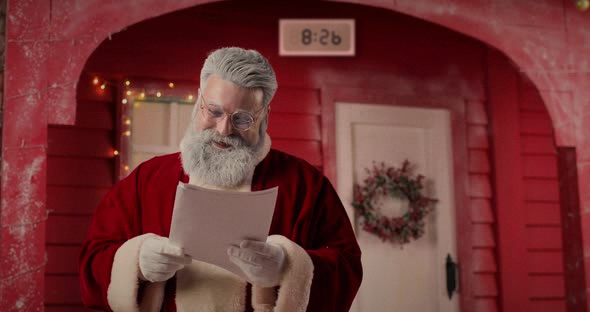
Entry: h=8 m=26
